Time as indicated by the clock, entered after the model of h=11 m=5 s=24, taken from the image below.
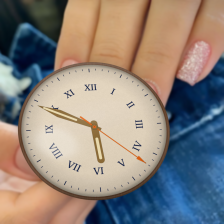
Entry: h=5 m=49 s=22
